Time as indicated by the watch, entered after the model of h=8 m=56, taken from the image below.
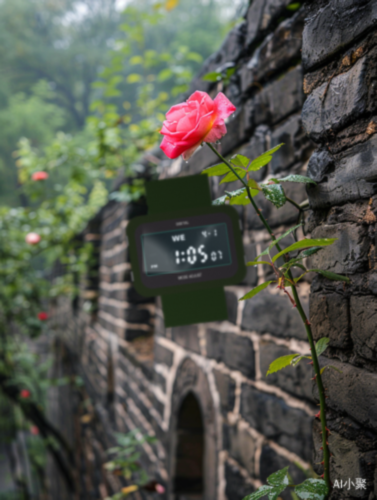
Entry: h=1 m=5
